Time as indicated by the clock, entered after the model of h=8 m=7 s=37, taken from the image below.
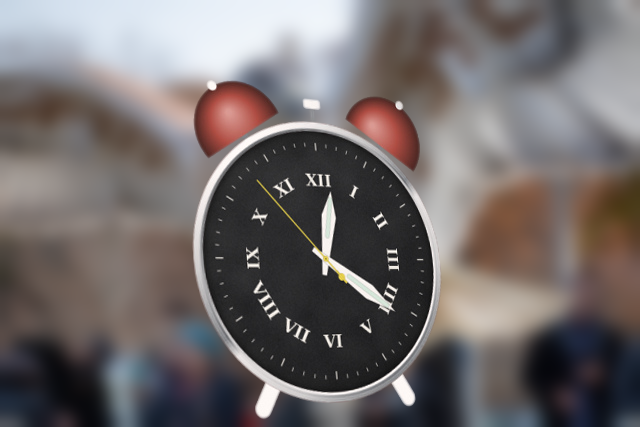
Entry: h=12 m=20 s=53
